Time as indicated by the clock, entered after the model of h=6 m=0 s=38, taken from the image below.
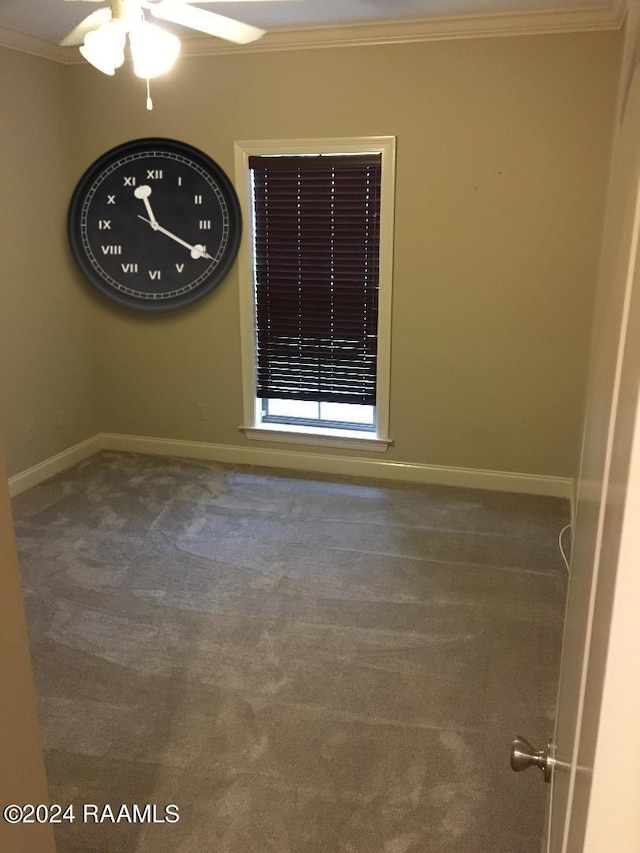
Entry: h=11 m=20 s=20
